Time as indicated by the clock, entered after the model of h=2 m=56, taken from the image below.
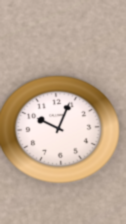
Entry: h=10 m=4
